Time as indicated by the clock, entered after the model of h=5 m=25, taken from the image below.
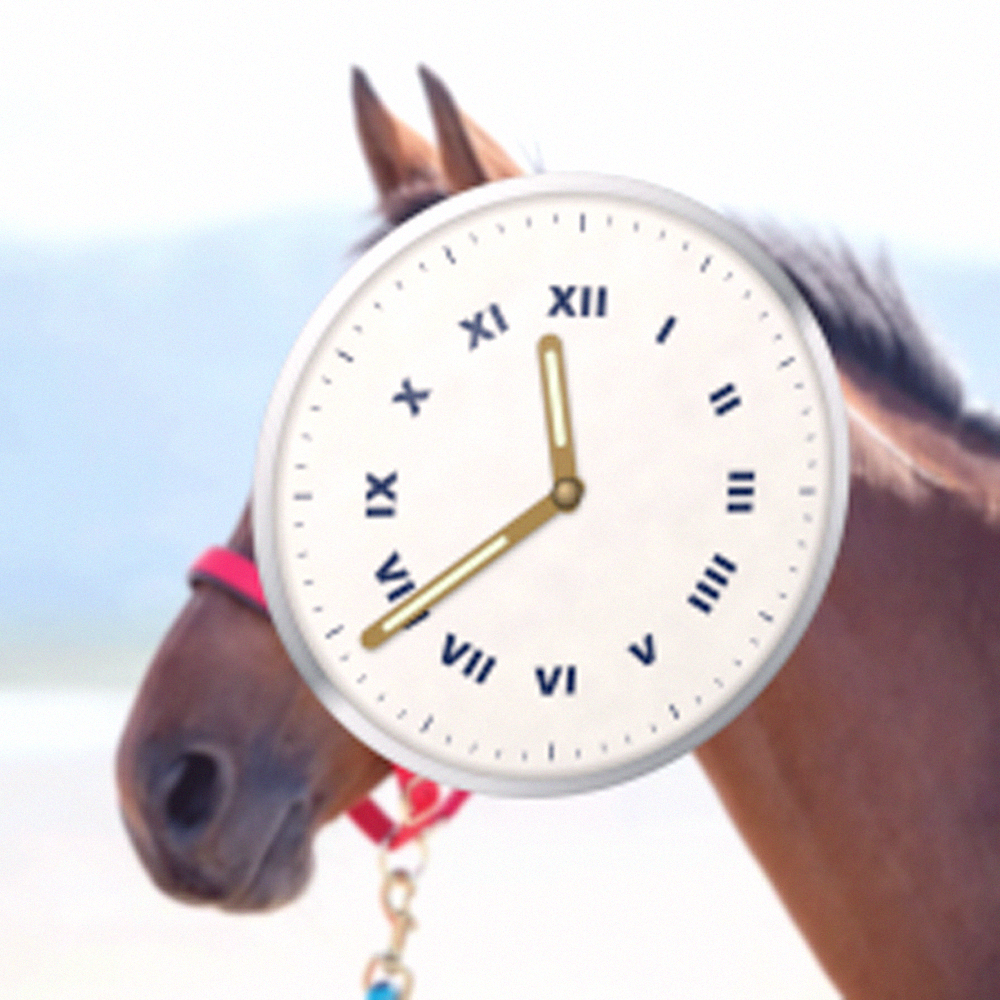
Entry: h=11 m=39
